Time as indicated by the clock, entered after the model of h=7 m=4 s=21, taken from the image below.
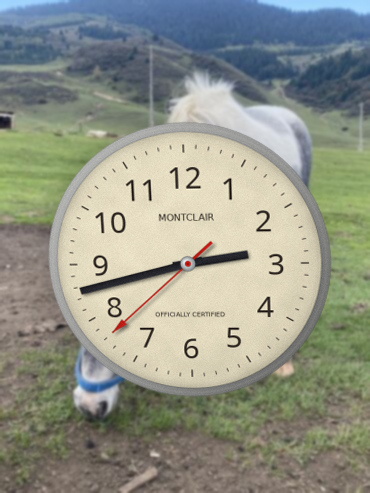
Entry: h=2 m=42 s=38
